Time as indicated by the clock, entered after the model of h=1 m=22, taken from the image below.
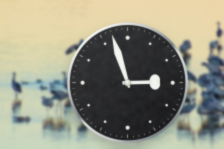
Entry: h=2 m=57
